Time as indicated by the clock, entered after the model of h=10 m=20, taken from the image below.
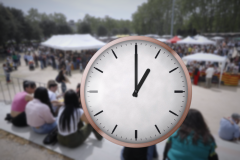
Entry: h=1 m=0
